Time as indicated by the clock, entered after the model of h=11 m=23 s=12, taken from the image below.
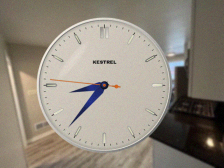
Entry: h=8 m=36 s=46
